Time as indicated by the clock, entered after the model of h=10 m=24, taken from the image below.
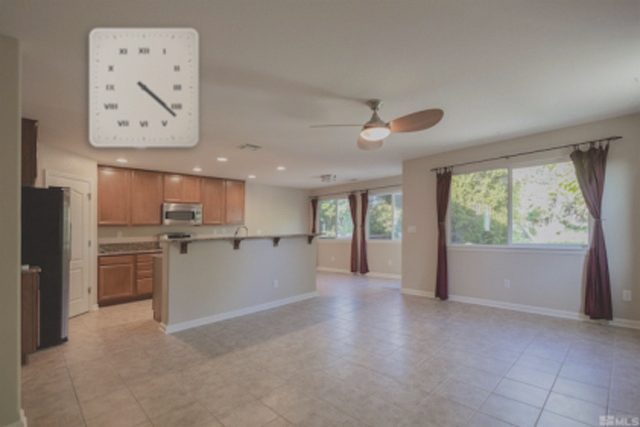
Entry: h=4 m=22
